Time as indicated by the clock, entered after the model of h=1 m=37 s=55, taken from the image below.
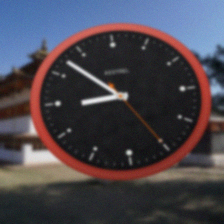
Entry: h=8 m=52 s=25
